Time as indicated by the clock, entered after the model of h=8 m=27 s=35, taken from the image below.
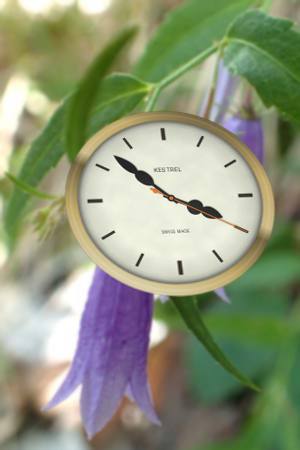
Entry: h=3 m=52 s=20
